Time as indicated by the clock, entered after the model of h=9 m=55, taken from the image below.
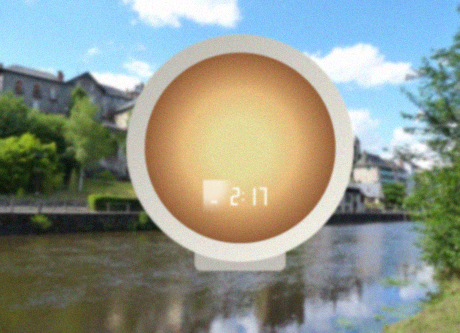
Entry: h=2 m=17
